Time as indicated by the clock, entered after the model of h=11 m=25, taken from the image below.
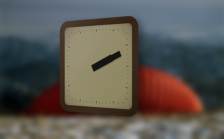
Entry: h=2 m=11
